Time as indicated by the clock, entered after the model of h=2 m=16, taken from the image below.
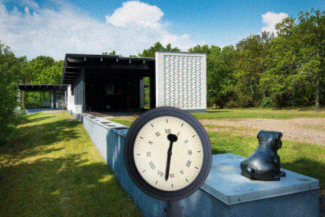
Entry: h=12 m=32
